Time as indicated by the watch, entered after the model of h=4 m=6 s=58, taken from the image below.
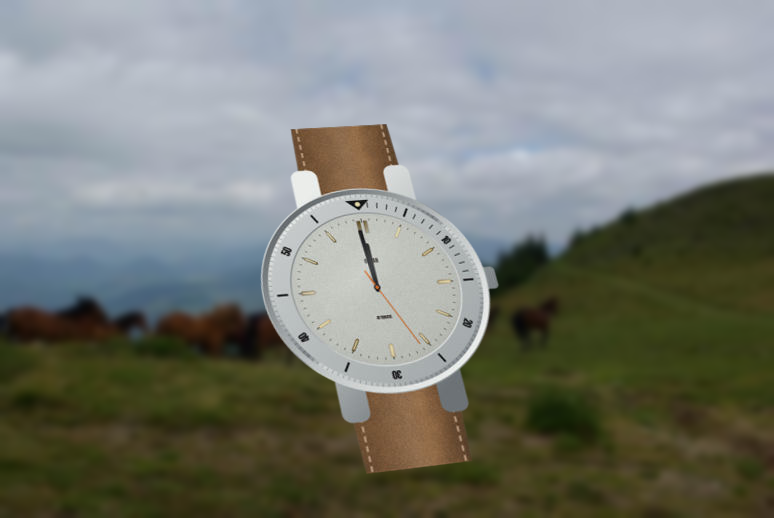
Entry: h=11 m=59 s=26
